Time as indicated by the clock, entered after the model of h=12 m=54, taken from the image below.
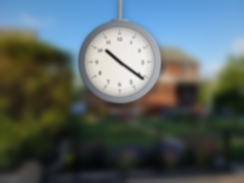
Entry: h=10 m=21
